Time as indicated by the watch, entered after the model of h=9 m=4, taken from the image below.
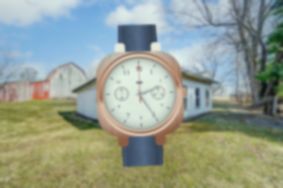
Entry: h=2 m=25
